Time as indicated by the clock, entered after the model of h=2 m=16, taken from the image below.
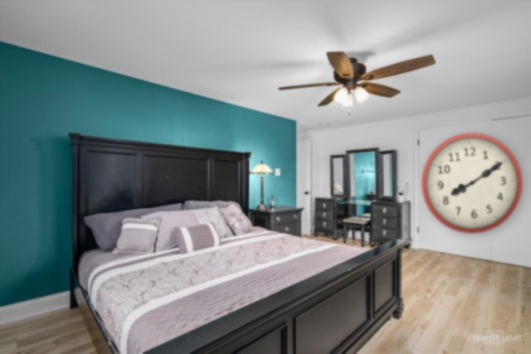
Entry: h=8 m=10
